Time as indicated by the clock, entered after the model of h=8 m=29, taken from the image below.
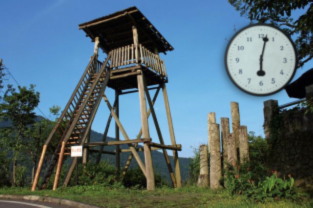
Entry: h=6 m=2
